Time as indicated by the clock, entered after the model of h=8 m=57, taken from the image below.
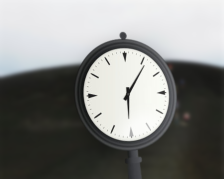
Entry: h=6 m=6
